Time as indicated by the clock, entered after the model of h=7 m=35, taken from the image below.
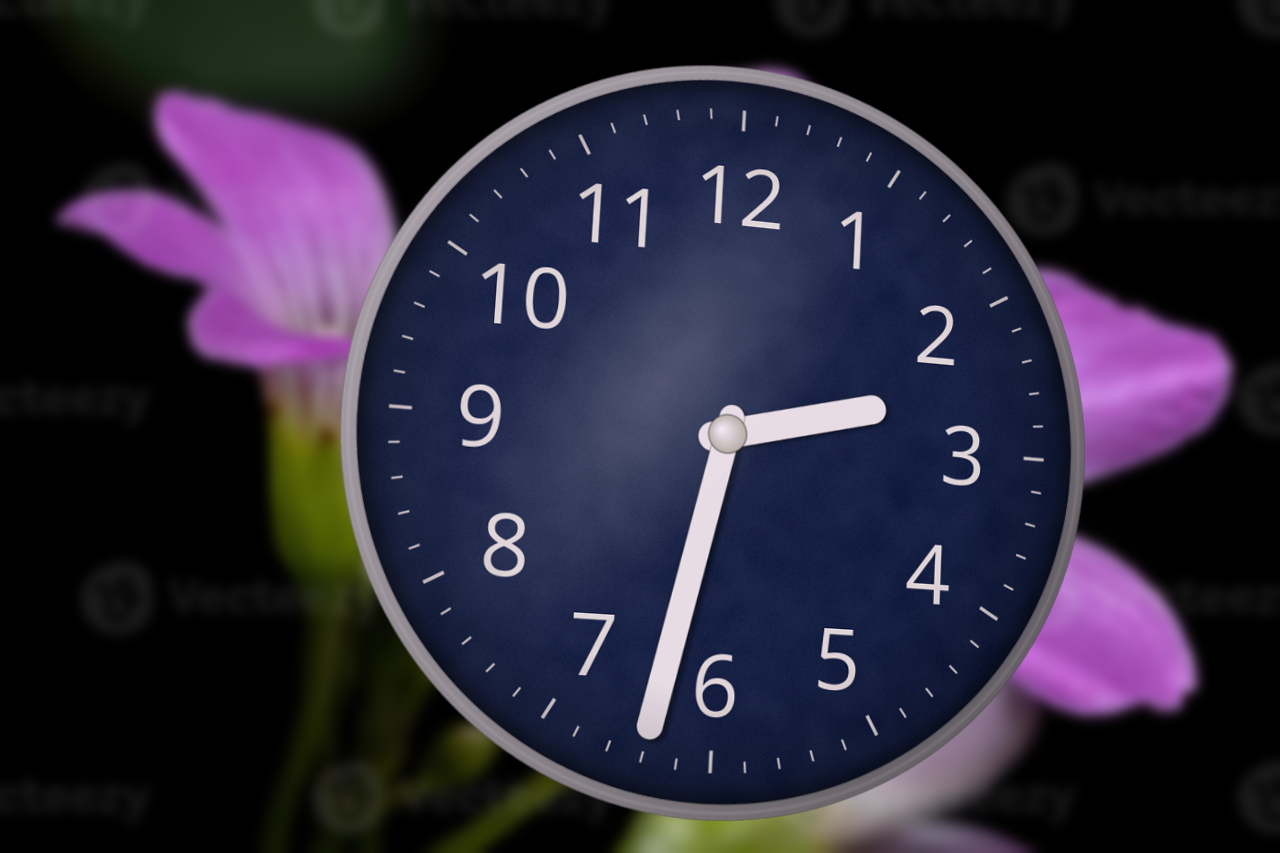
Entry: h=2 m=32
